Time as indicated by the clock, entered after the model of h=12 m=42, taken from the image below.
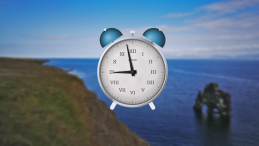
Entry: h=8 m=58
